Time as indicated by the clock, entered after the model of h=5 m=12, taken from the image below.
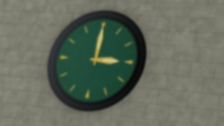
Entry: h=3 m=0
